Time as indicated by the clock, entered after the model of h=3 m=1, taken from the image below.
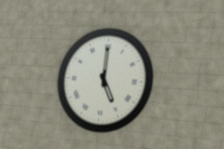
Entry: h=5 m=0
